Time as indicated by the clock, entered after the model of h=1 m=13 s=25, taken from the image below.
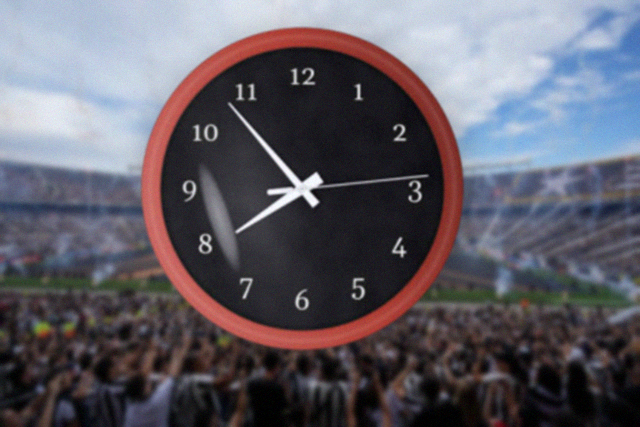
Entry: h=7 m=53 s=14
